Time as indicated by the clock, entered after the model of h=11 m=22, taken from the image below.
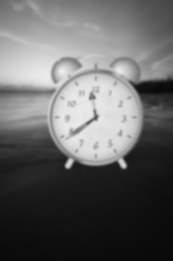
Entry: h=11 m=39
